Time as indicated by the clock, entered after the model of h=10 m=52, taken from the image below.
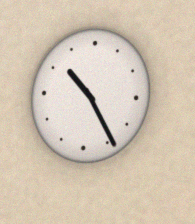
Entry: h=10 m=24
